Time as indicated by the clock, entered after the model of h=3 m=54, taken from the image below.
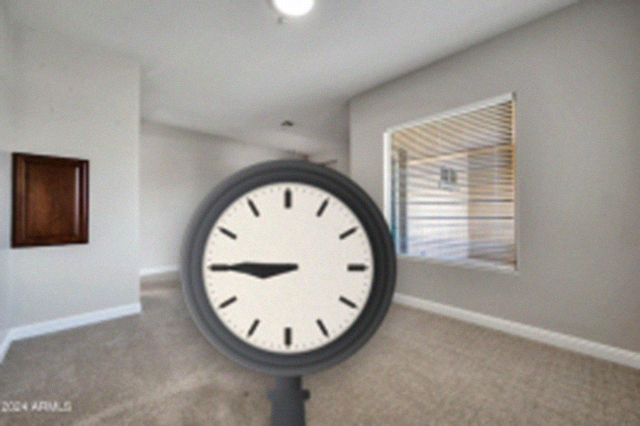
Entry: h=8 m=45
